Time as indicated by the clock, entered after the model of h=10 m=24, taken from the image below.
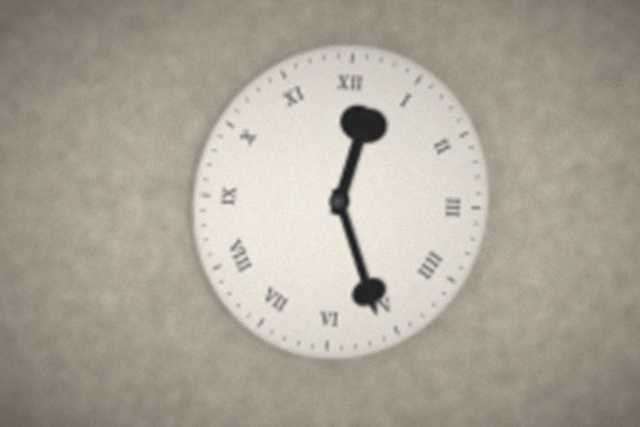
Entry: h=12 m=26
